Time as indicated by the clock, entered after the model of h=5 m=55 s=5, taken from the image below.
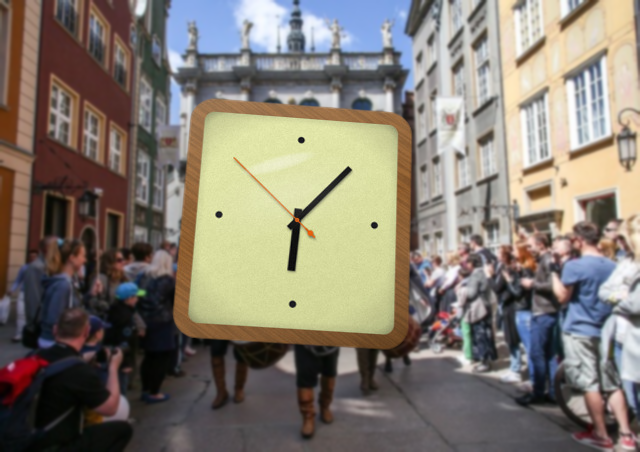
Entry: h=6 m=6 s=52
